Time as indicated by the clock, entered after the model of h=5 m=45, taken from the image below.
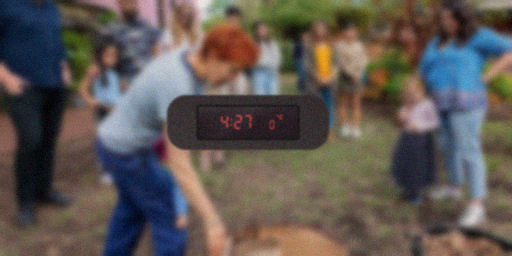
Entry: h=4 m=27
